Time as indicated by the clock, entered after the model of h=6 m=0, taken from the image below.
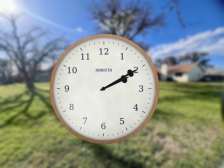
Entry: h=2 m=10
